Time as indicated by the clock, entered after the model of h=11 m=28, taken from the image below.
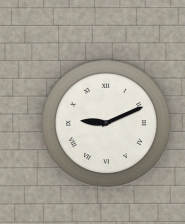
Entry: h=9 m=11
